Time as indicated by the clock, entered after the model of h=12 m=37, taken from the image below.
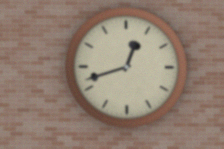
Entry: h=12 m=42
